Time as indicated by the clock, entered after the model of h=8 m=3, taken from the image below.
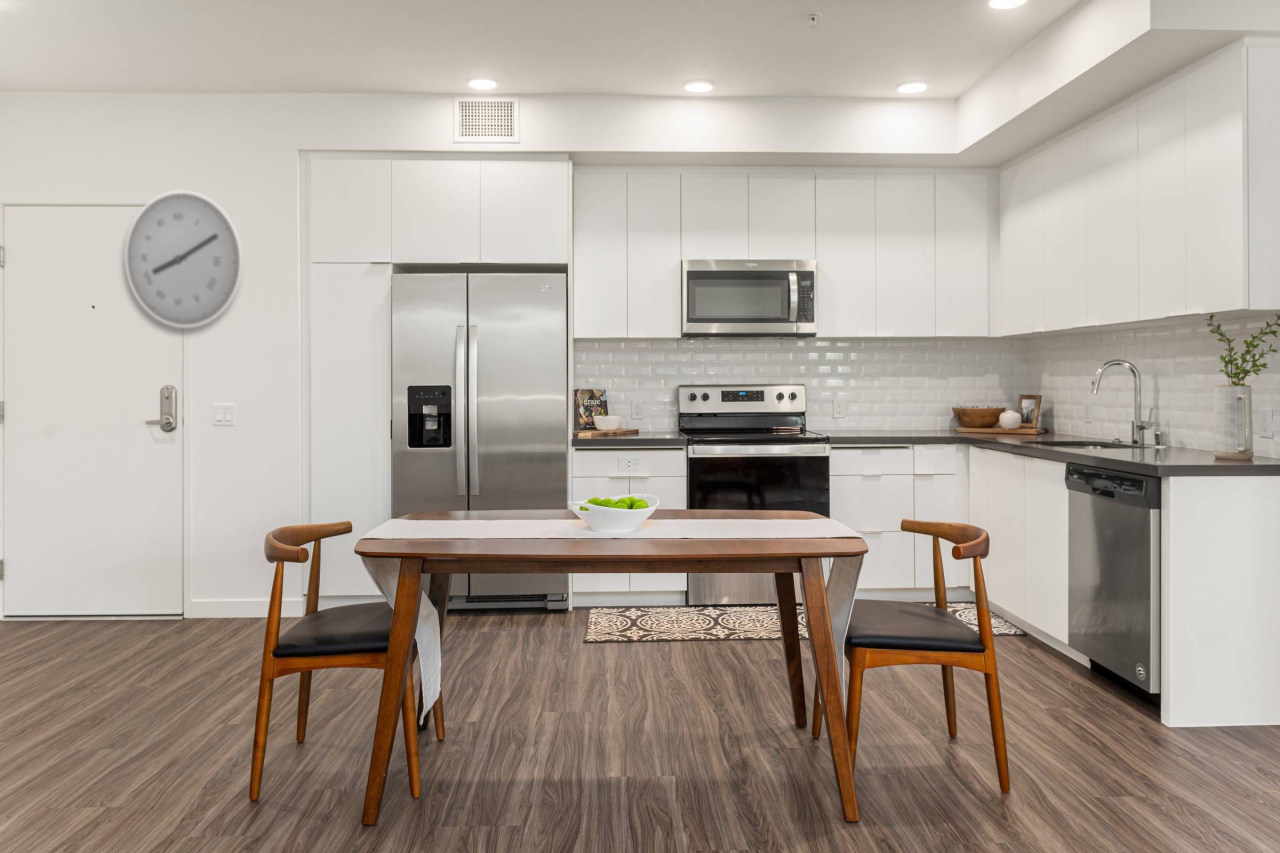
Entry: h=8 m=10
